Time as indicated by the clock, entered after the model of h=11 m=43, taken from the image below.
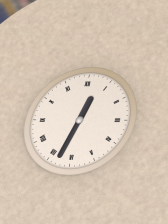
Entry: h=12 m=33
